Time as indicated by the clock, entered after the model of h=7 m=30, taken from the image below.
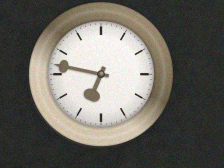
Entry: h=6 m=47
